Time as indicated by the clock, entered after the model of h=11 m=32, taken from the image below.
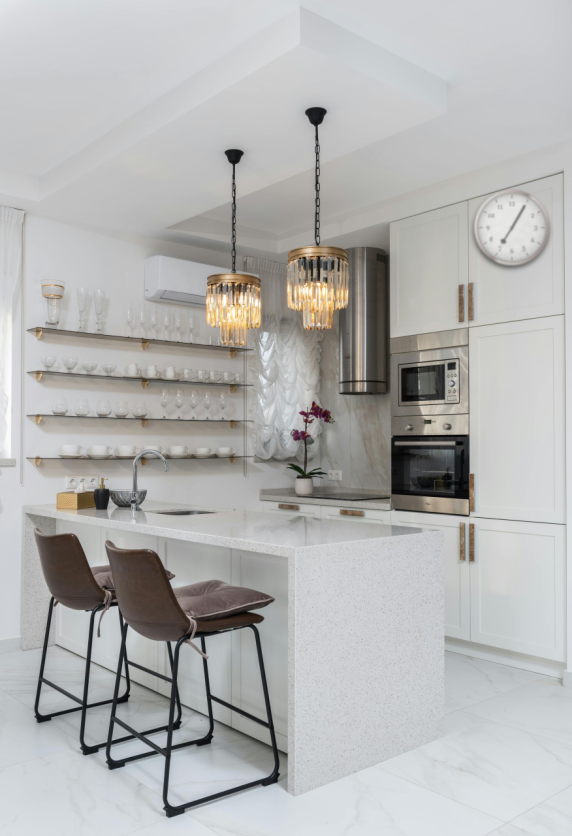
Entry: h=7 m=5
